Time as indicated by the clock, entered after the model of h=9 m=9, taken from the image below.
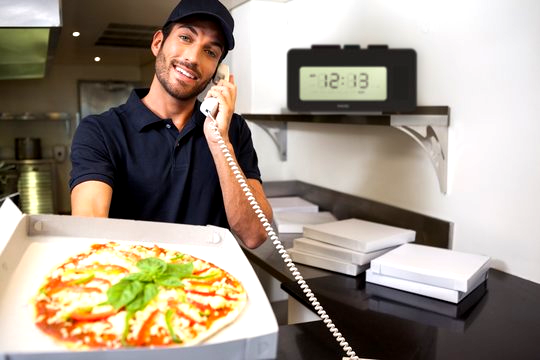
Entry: h=12 m=13
